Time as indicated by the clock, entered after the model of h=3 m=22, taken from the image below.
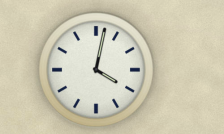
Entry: h=4 m=2
